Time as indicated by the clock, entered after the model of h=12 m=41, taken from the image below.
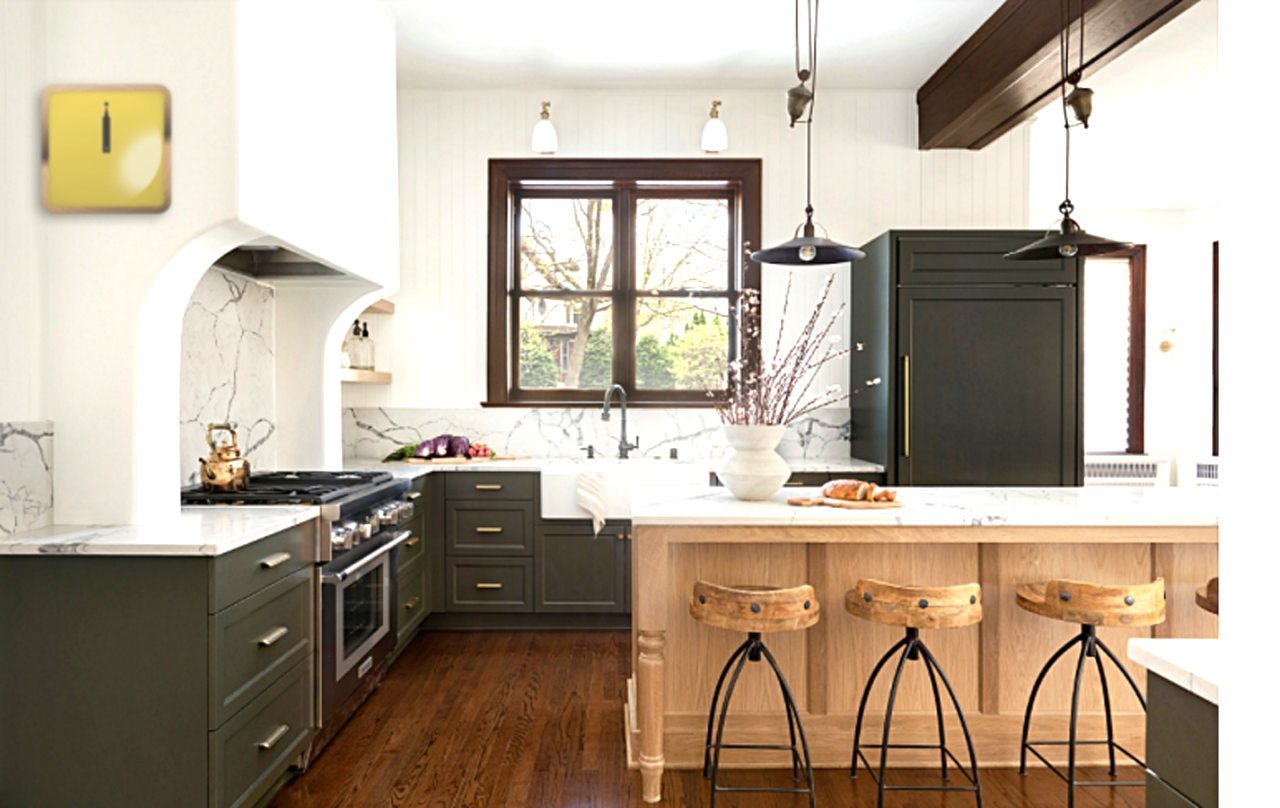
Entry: h=12 m=0
